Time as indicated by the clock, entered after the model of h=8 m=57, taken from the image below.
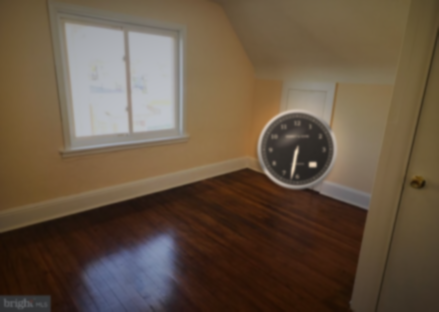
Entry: h=6 m=32
